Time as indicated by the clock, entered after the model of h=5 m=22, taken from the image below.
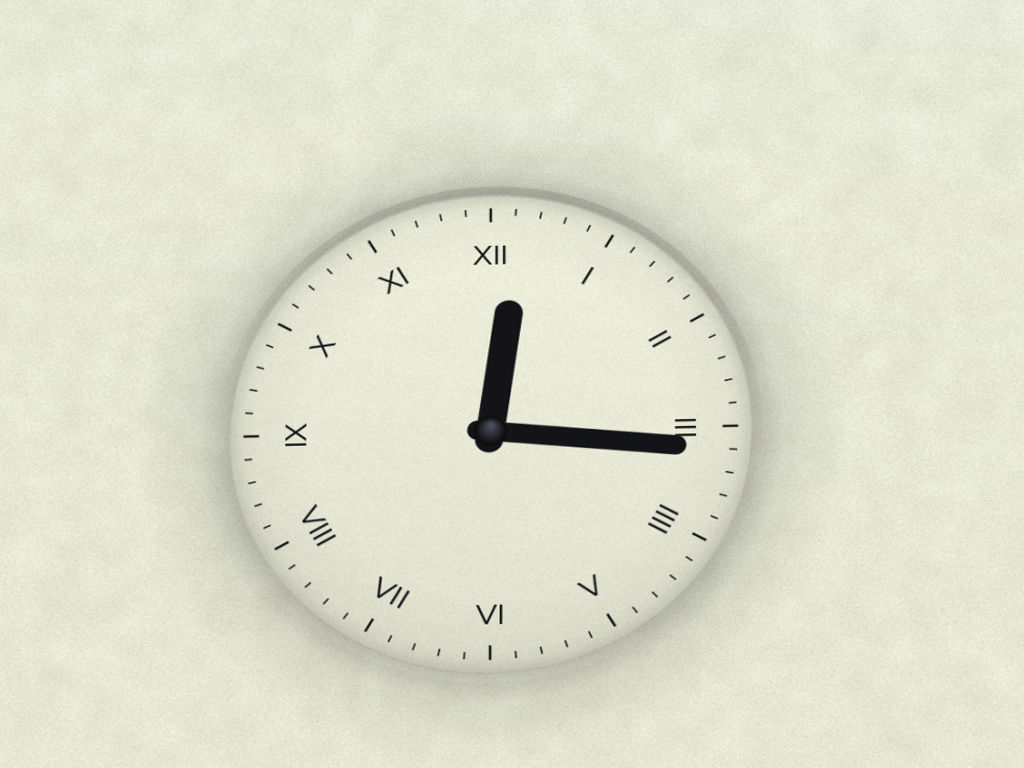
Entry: h=12 m=16
